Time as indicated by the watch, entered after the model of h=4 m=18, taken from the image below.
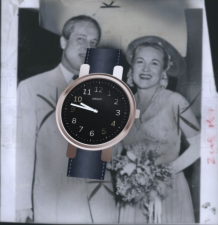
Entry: h=9 m=47
